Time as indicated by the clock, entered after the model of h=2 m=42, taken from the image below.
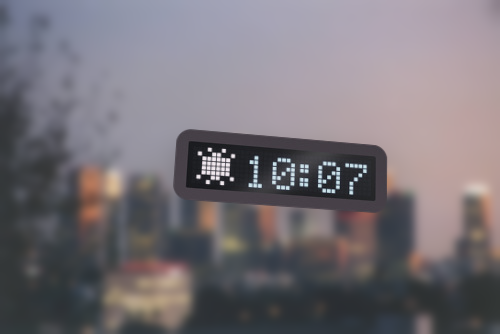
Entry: h=10 m=7
